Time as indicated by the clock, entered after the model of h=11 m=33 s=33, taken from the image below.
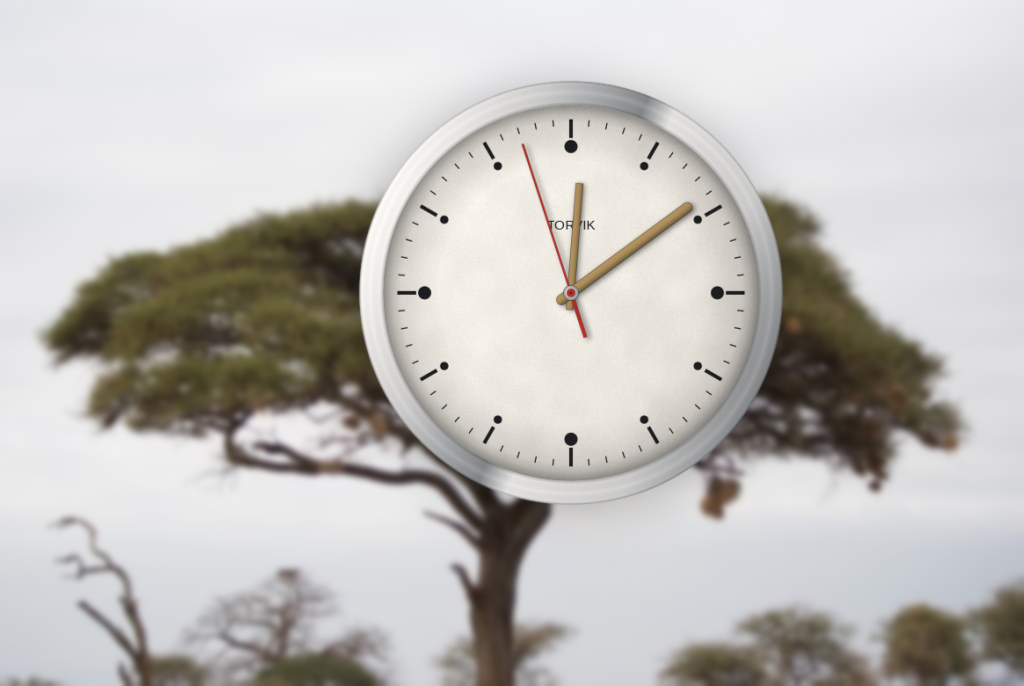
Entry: h=12 m=8 s=57
